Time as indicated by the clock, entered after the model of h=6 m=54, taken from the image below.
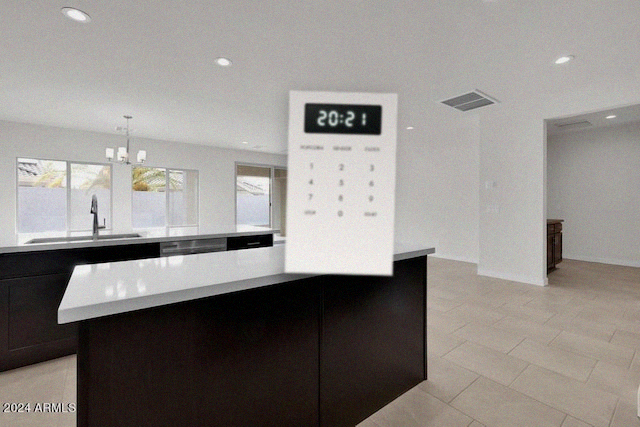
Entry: h=20 m=21
